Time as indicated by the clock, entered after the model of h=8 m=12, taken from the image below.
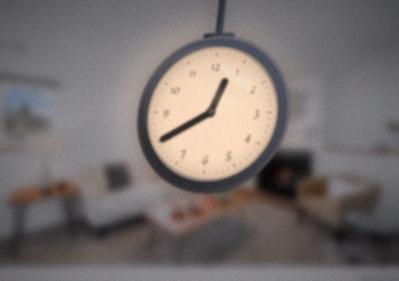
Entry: h=12 m=40
